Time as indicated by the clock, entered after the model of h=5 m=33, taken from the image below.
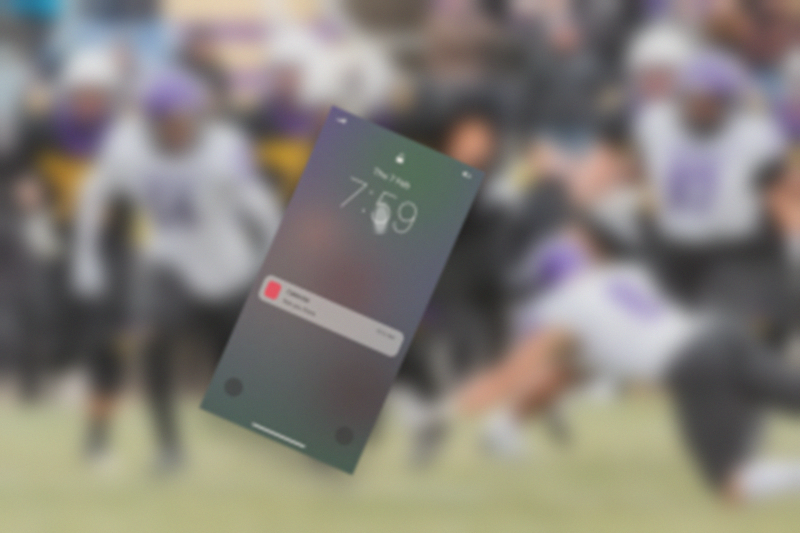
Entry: h=7 m=59
